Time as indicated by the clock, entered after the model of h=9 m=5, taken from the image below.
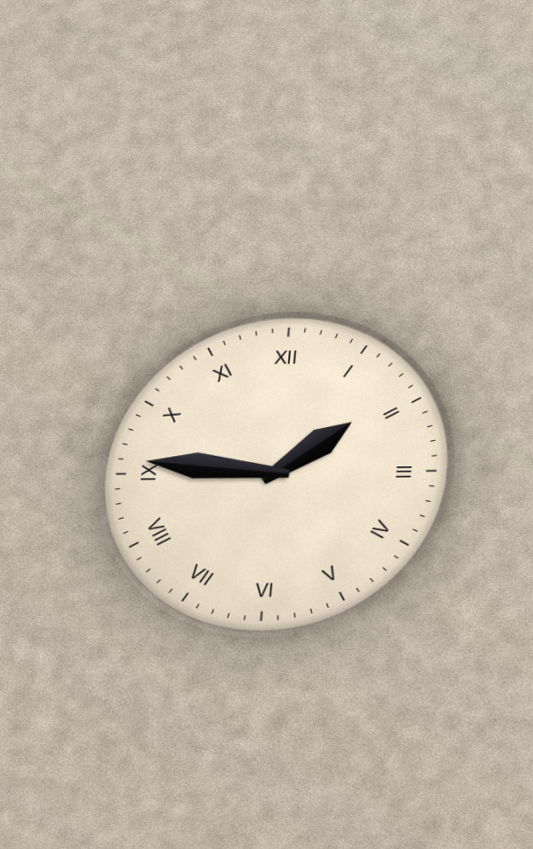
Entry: h=1 m=46
